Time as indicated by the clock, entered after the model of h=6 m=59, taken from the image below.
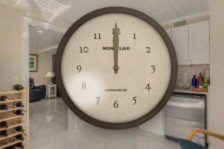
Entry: h=12 m=0
